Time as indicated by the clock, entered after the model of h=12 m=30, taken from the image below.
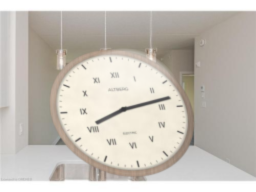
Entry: h=8 m=13
